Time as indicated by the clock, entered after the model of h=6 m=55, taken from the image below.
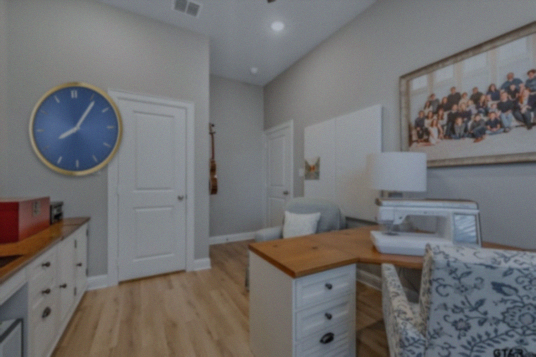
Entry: h=8 m=6
